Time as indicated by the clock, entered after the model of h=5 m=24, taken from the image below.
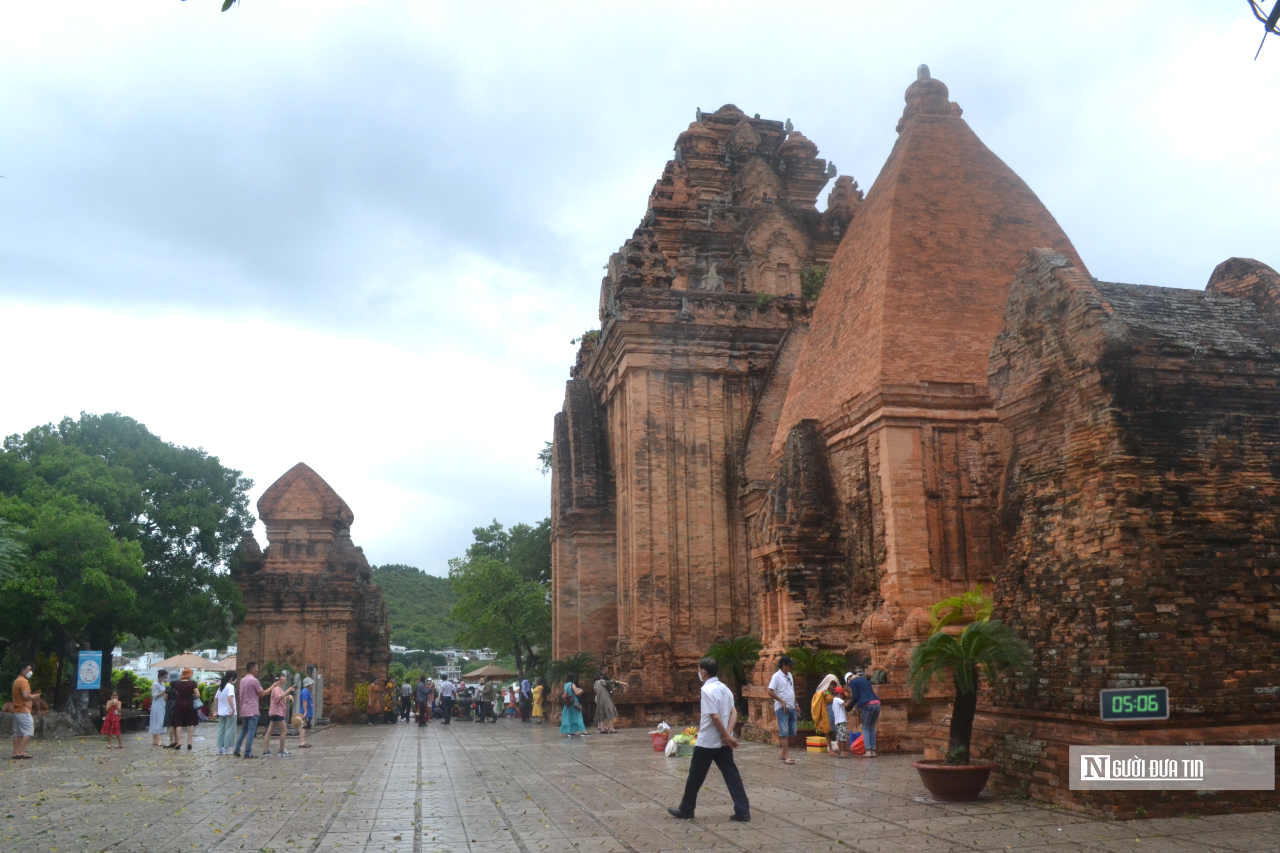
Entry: h=5 m=6
